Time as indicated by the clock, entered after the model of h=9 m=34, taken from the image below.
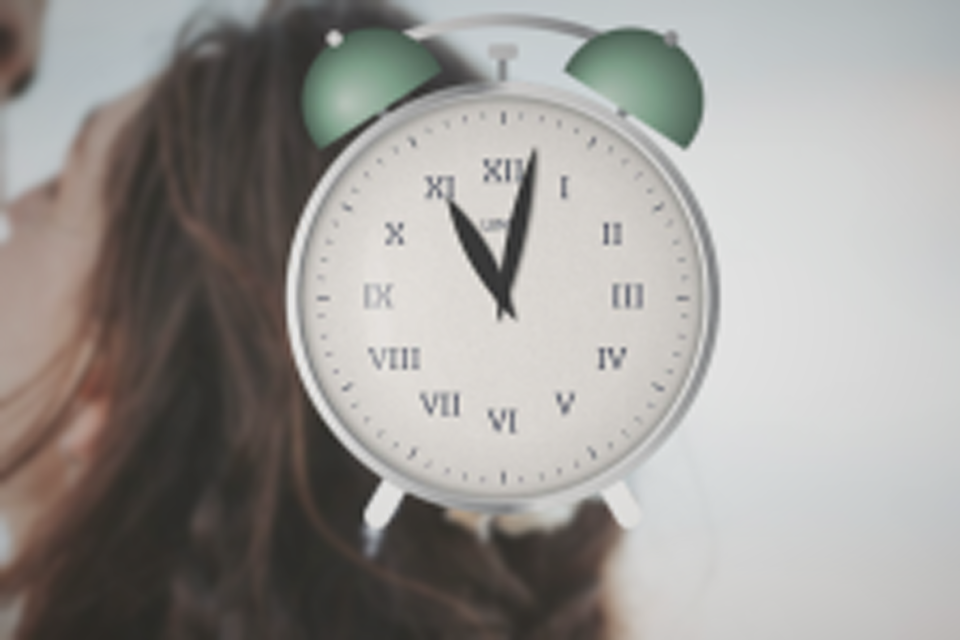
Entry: h=11 m=2
